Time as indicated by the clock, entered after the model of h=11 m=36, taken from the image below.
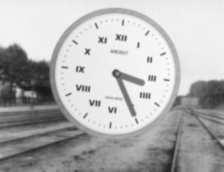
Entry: h=3 m=25
